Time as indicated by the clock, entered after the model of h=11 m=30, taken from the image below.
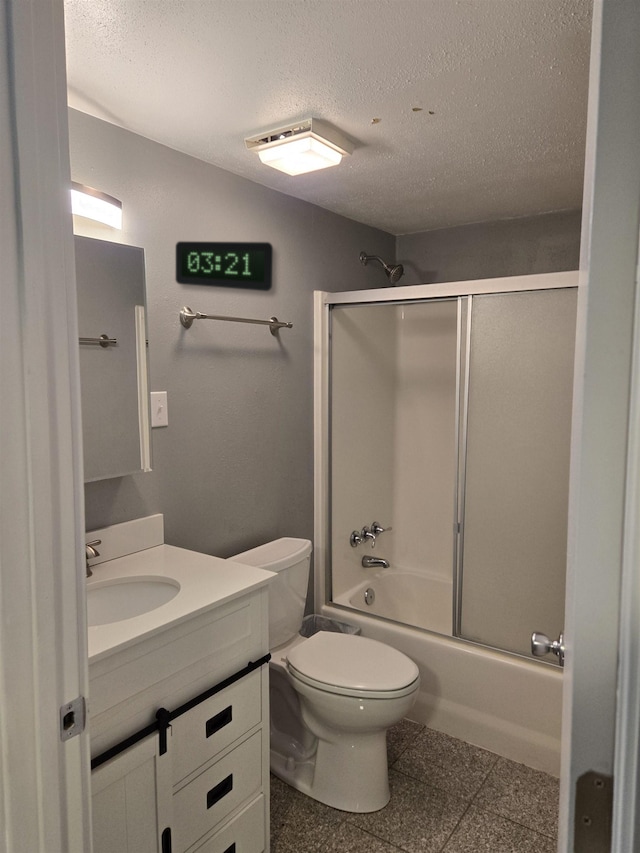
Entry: h=3 m=21
